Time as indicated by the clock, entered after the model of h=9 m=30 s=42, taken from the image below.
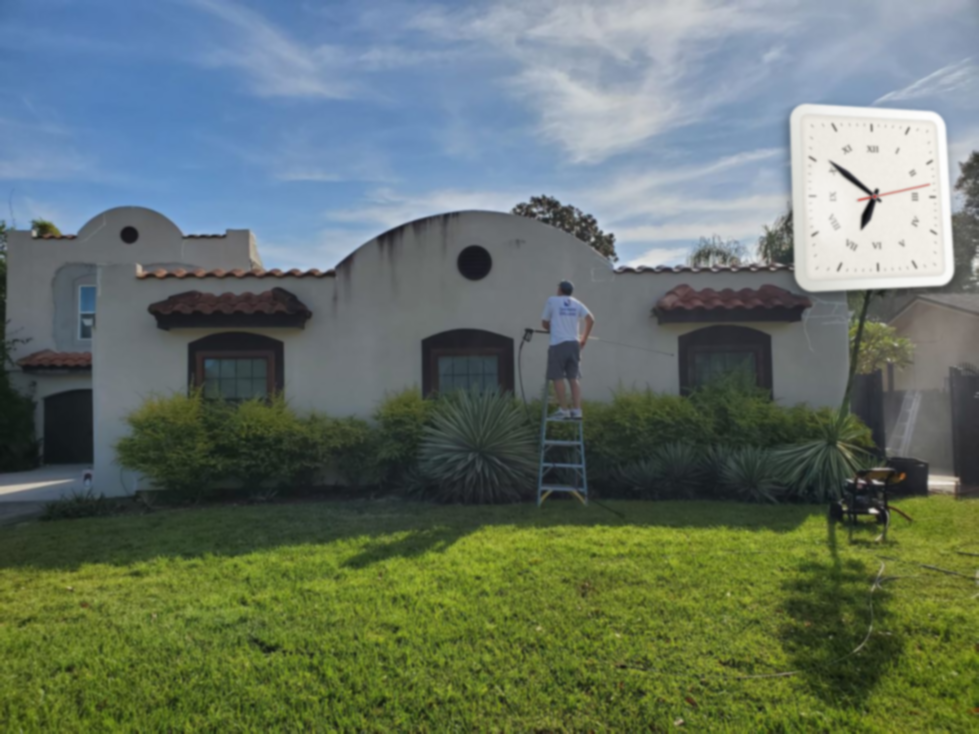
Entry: h=6 m=51 s=13
